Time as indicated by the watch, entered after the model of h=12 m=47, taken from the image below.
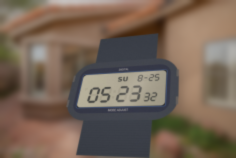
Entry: h=5 m=23
